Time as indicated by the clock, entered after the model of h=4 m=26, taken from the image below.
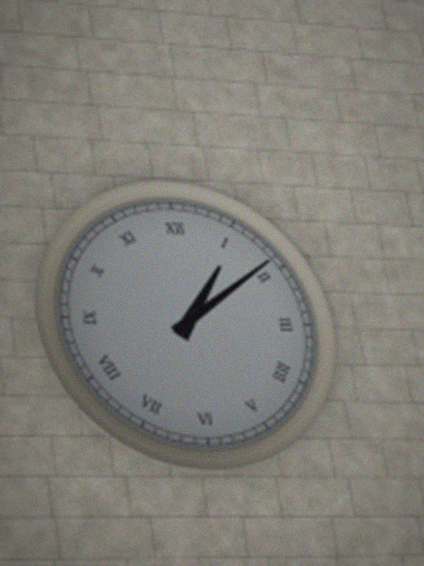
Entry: h=1 m=9
